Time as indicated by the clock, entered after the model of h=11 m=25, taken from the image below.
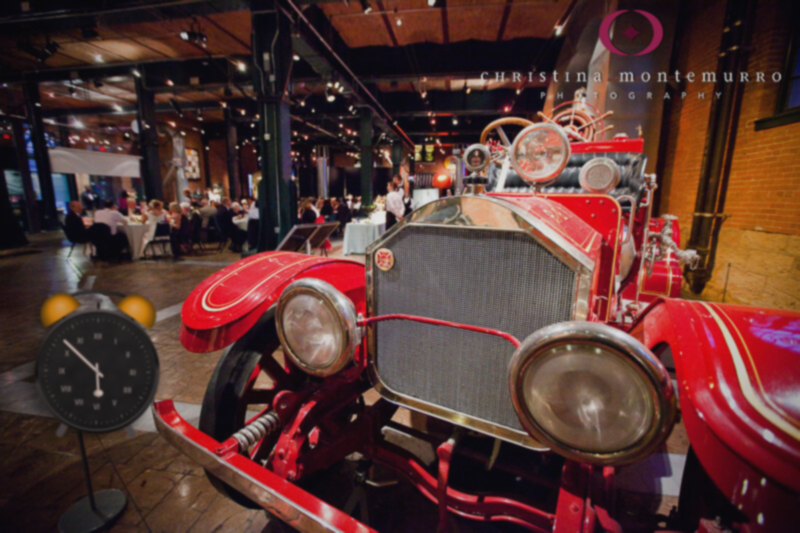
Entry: h=5 m=52
